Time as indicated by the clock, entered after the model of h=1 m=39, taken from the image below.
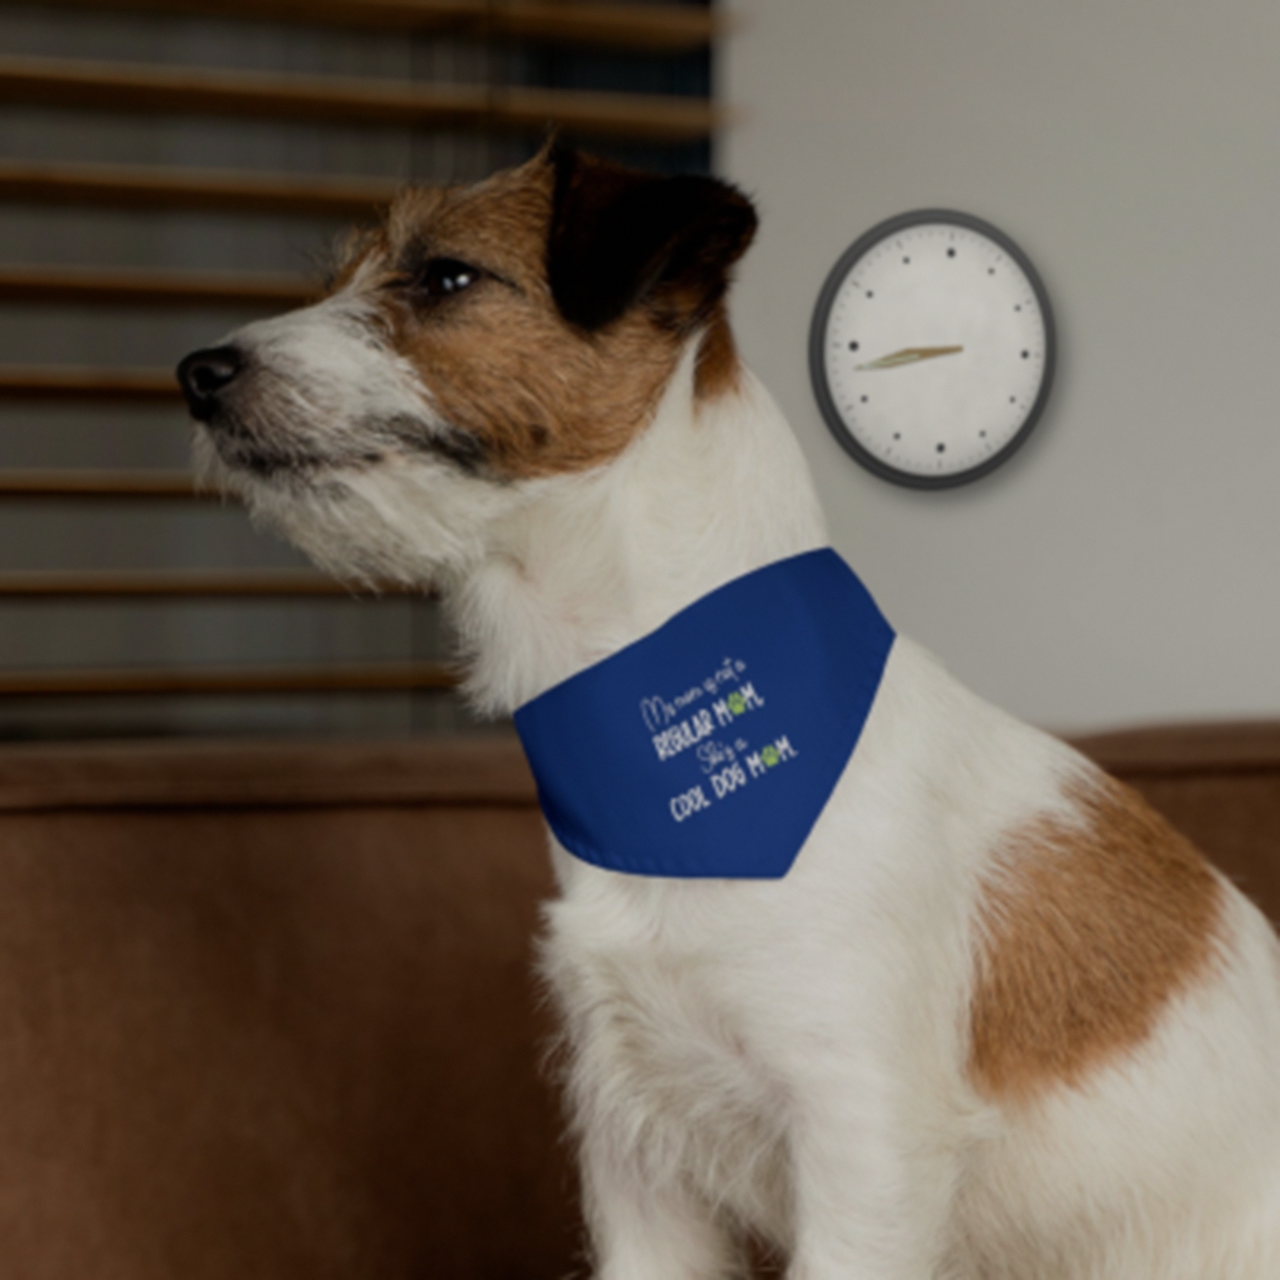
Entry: h=8 m=43
